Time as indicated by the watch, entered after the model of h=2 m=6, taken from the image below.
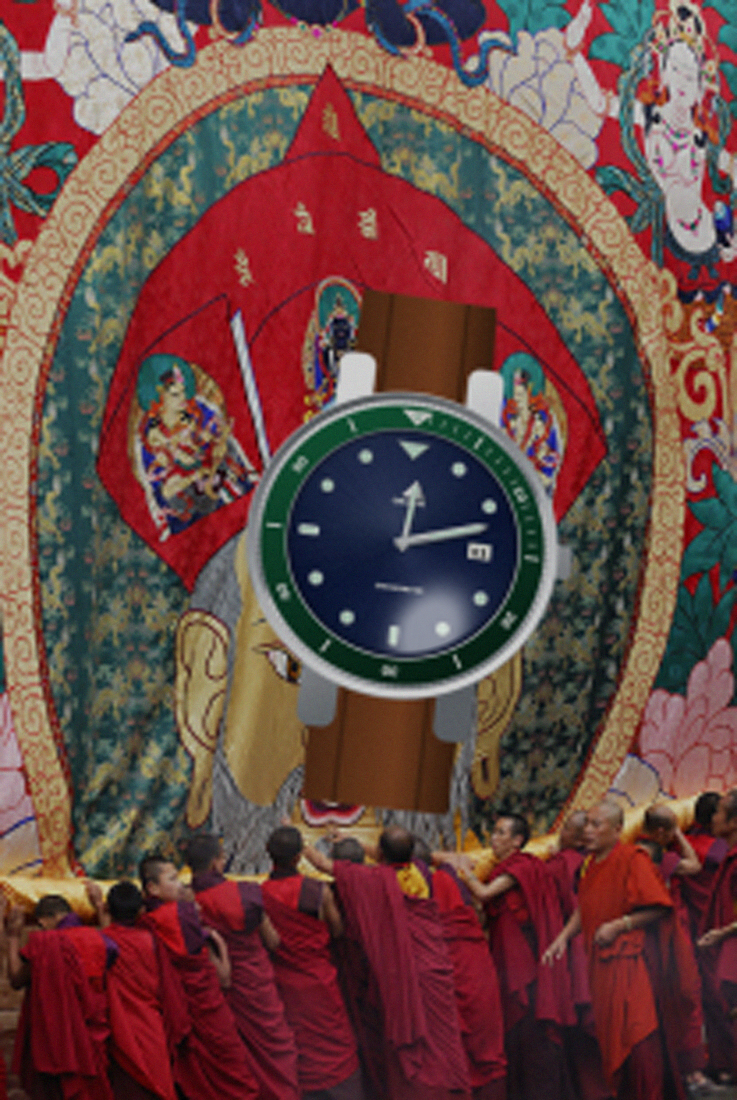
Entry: h=12 m=12
